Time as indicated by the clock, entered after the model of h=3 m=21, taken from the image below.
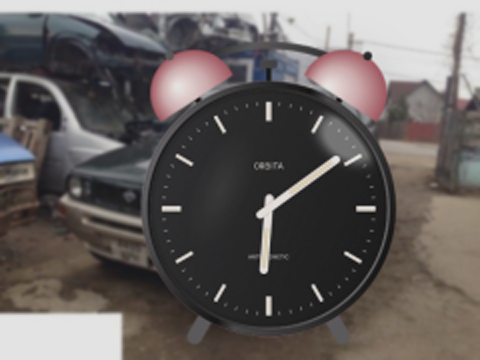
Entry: h=6 m=9
